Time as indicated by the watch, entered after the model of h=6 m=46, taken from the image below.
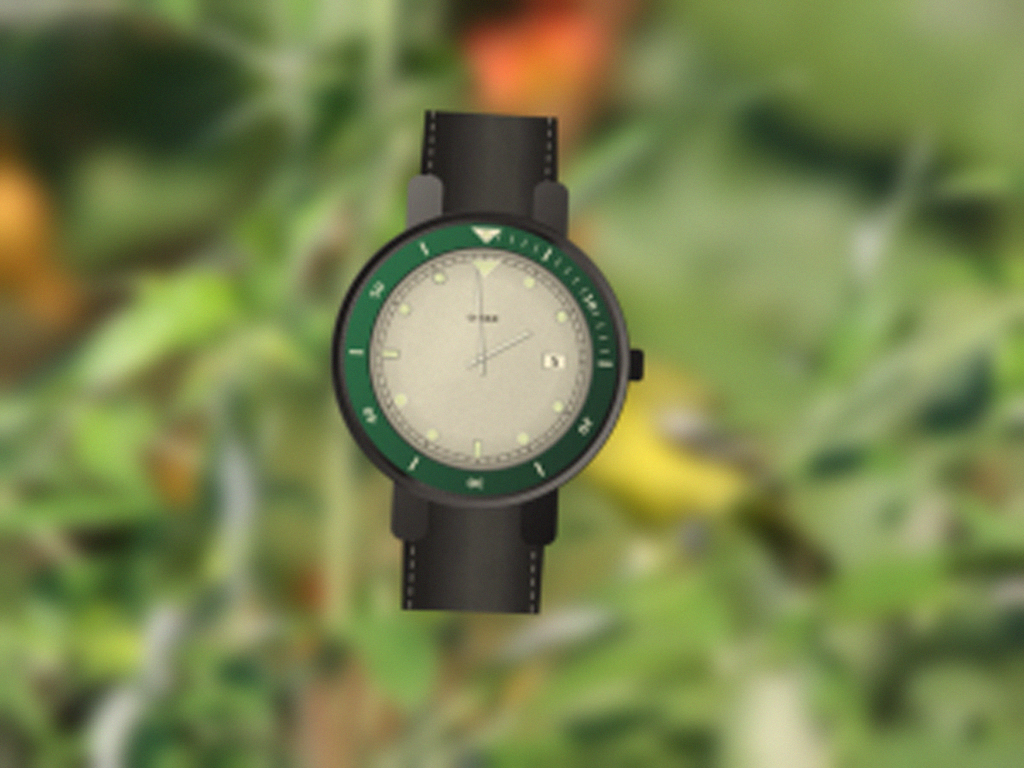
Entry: h=1 m=59
